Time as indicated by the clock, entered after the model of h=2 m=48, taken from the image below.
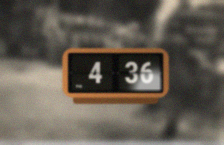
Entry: h=4 m=36
